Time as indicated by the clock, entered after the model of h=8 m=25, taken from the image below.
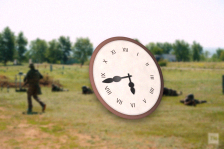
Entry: h=5 m=43
